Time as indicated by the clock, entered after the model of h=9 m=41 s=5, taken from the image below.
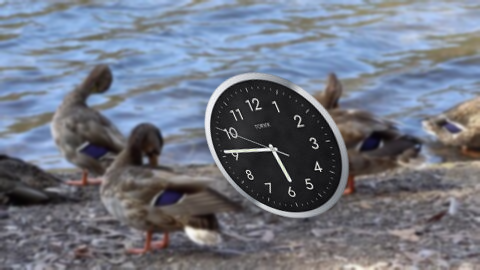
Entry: h=5 m=45 s=50
